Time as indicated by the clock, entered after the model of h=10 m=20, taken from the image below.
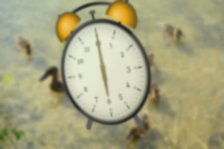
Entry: h=6 m=0
